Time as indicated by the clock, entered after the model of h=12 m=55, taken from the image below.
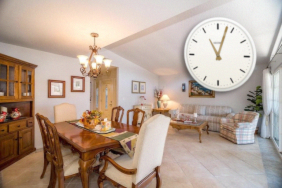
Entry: h=11 m=3
